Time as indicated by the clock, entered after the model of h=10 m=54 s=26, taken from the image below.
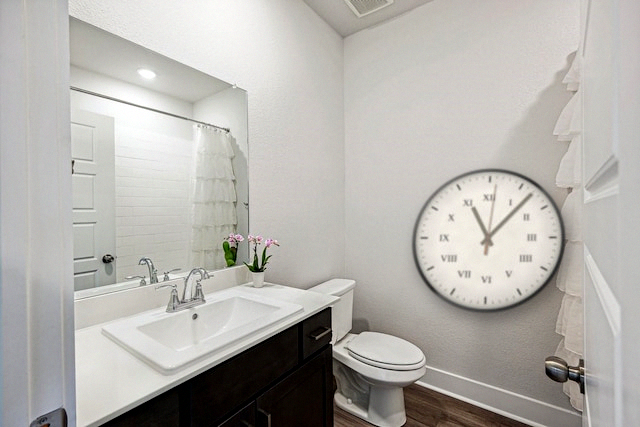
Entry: h=11 m=7 s=1
